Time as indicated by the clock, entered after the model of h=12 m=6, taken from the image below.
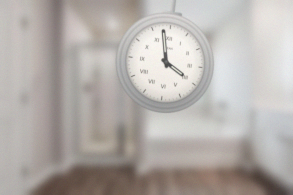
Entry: h=3 m=58
